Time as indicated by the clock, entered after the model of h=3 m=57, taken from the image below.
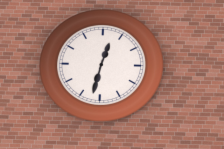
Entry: h=12 m=32
